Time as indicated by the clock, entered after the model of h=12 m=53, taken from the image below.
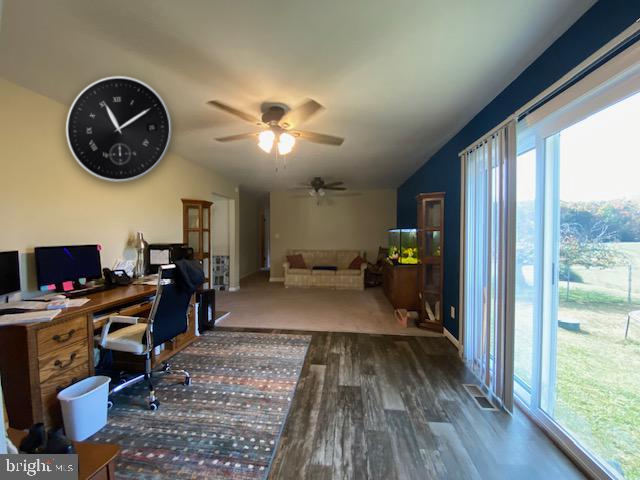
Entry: h=11 m=10
